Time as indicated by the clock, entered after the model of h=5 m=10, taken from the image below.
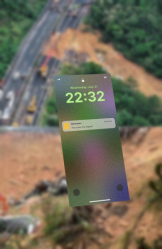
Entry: h=22 m=32
